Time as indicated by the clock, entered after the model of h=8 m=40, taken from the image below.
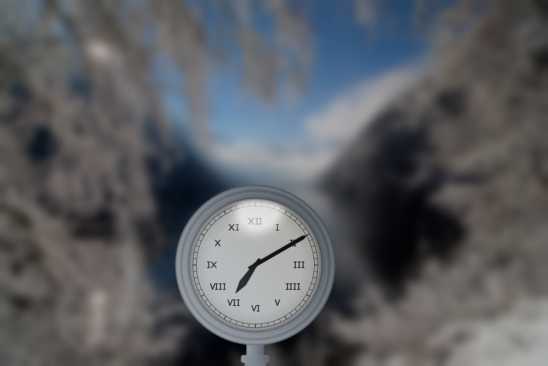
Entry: h=7 m=10
